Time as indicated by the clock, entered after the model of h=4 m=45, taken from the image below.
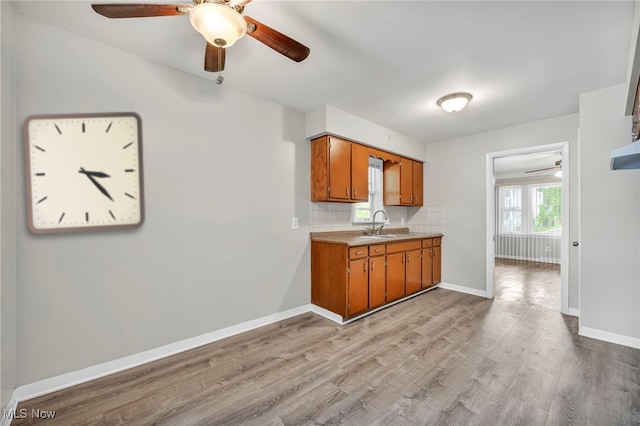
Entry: h=3 m=23
